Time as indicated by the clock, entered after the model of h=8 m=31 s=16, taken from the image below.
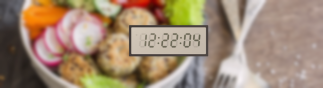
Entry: h=12 m=22 s=4
